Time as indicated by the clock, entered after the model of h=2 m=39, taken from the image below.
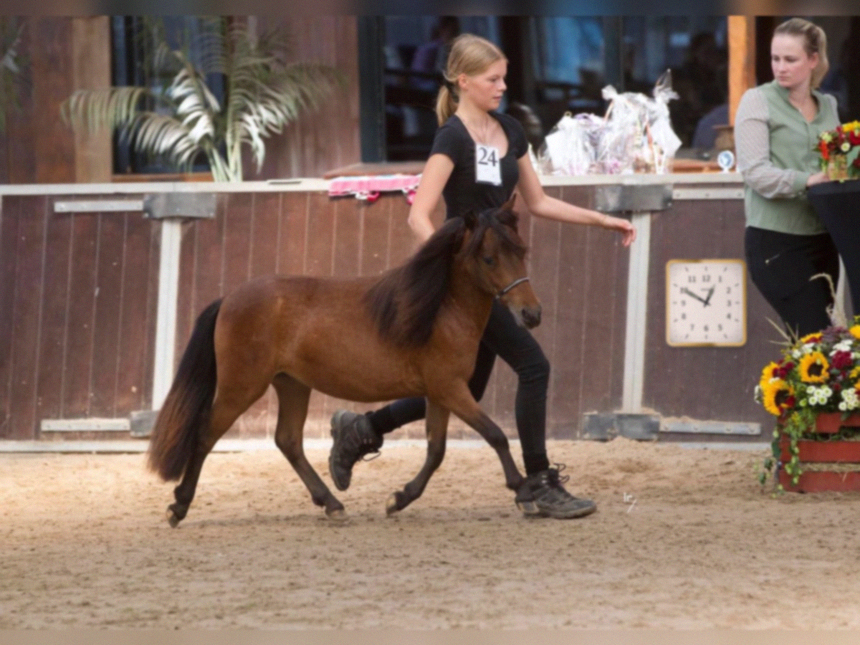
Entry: h=12 m=50
